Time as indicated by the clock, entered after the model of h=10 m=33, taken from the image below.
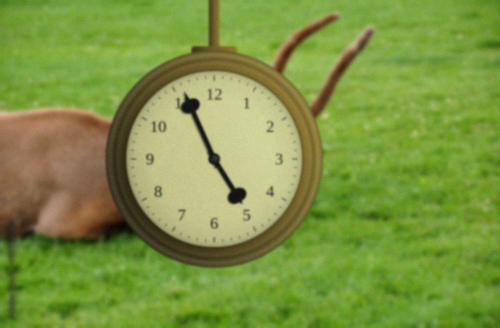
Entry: h=4 m=56
